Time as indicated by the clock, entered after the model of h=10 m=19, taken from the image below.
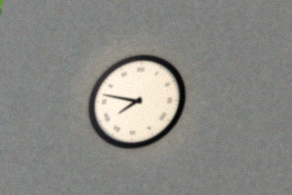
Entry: h=7 m=47
